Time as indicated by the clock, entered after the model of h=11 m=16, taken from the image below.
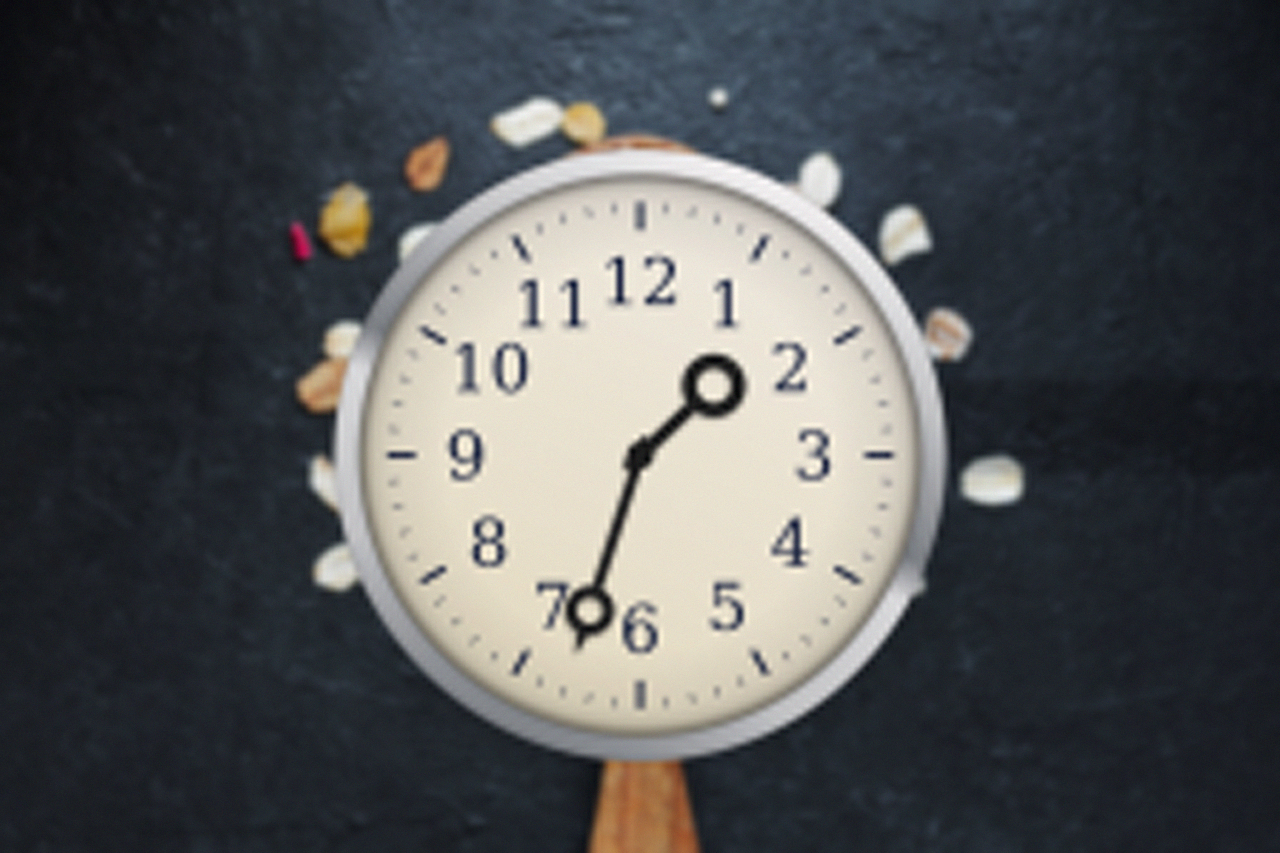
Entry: h=1 m=33
